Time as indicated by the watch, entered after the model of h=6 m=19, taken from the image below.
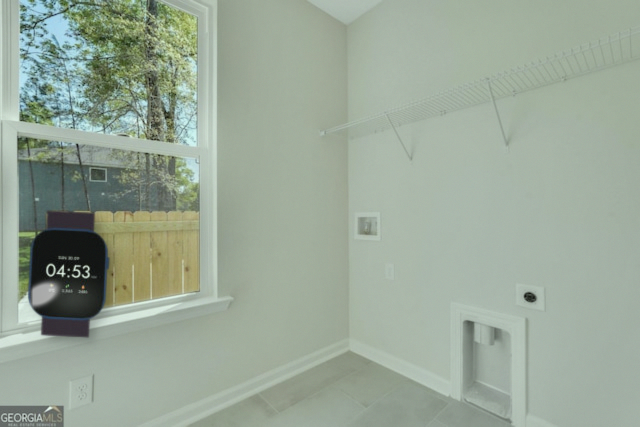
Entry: h=4 m=53
